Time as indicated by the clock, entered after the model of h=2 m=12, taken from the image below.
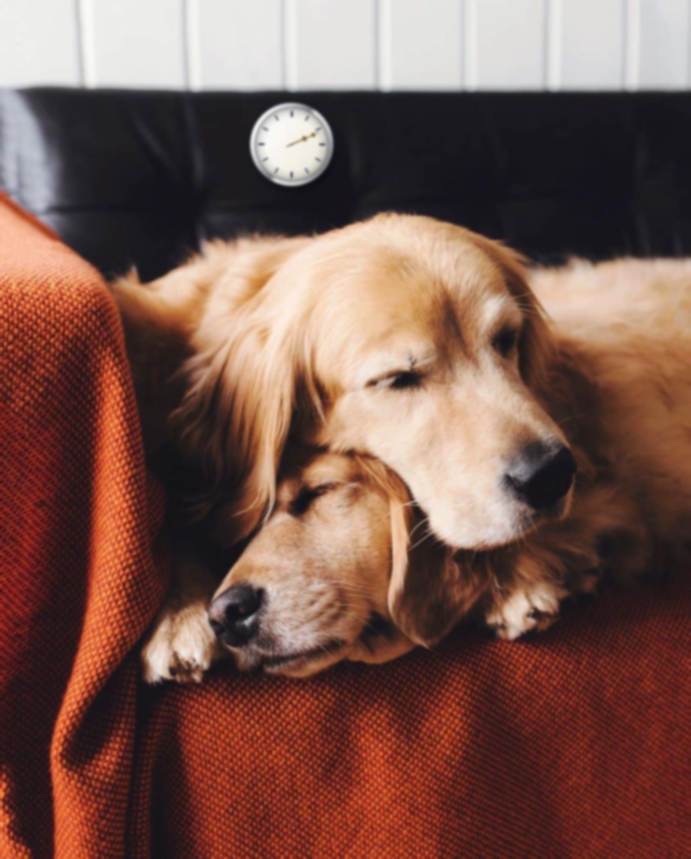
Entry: h=2 m=11
